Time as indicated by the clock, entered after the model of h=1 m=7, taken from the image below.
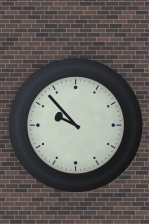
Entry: h=9 m=53
